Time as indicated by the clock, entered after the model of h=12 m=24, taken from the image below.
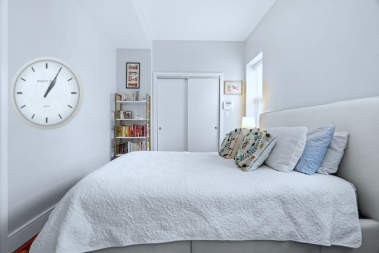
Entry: h=1 m=5
